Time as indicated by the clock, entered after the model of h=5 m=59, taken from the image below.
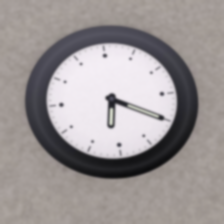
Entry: h=6 m=20
